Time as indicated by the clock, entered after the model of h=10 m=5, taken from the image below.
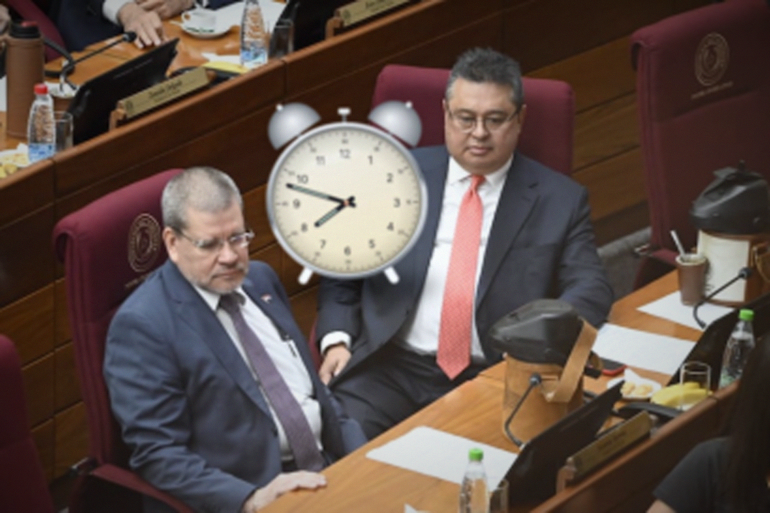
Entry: h=7 m=48
